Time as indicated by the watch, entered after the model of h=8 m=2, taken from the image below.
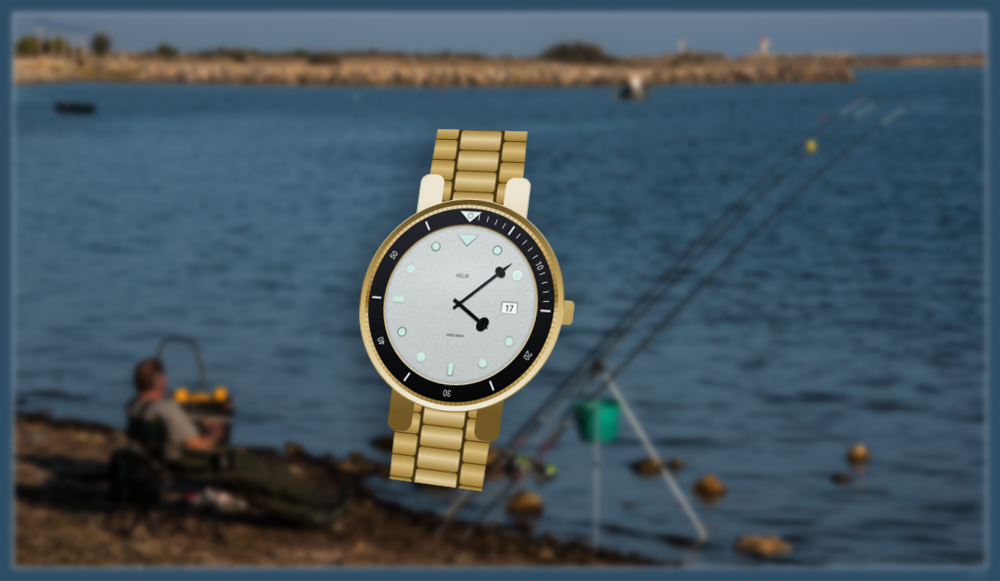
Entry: h=4 m=8
